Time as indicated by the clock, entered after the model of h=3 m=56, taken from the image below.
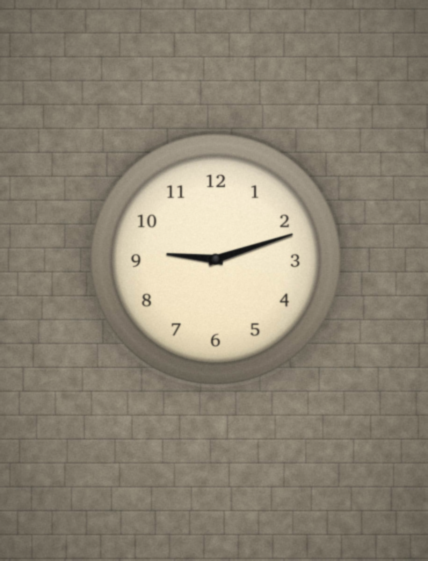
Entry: h=9 m=12
